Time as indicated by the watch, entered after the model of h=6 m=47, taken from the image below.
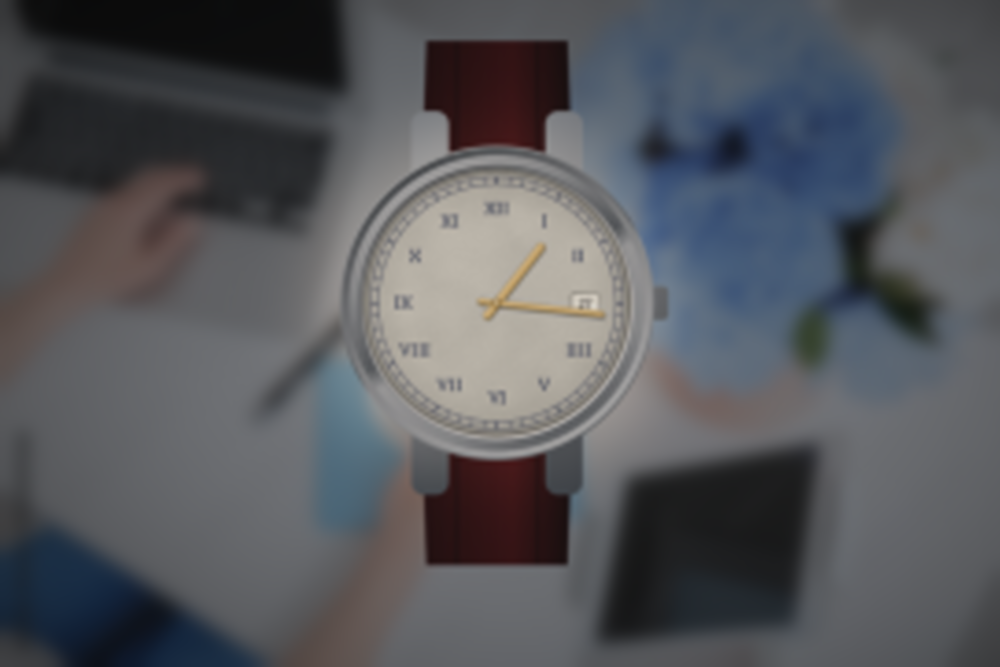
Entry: h=1 m=16
